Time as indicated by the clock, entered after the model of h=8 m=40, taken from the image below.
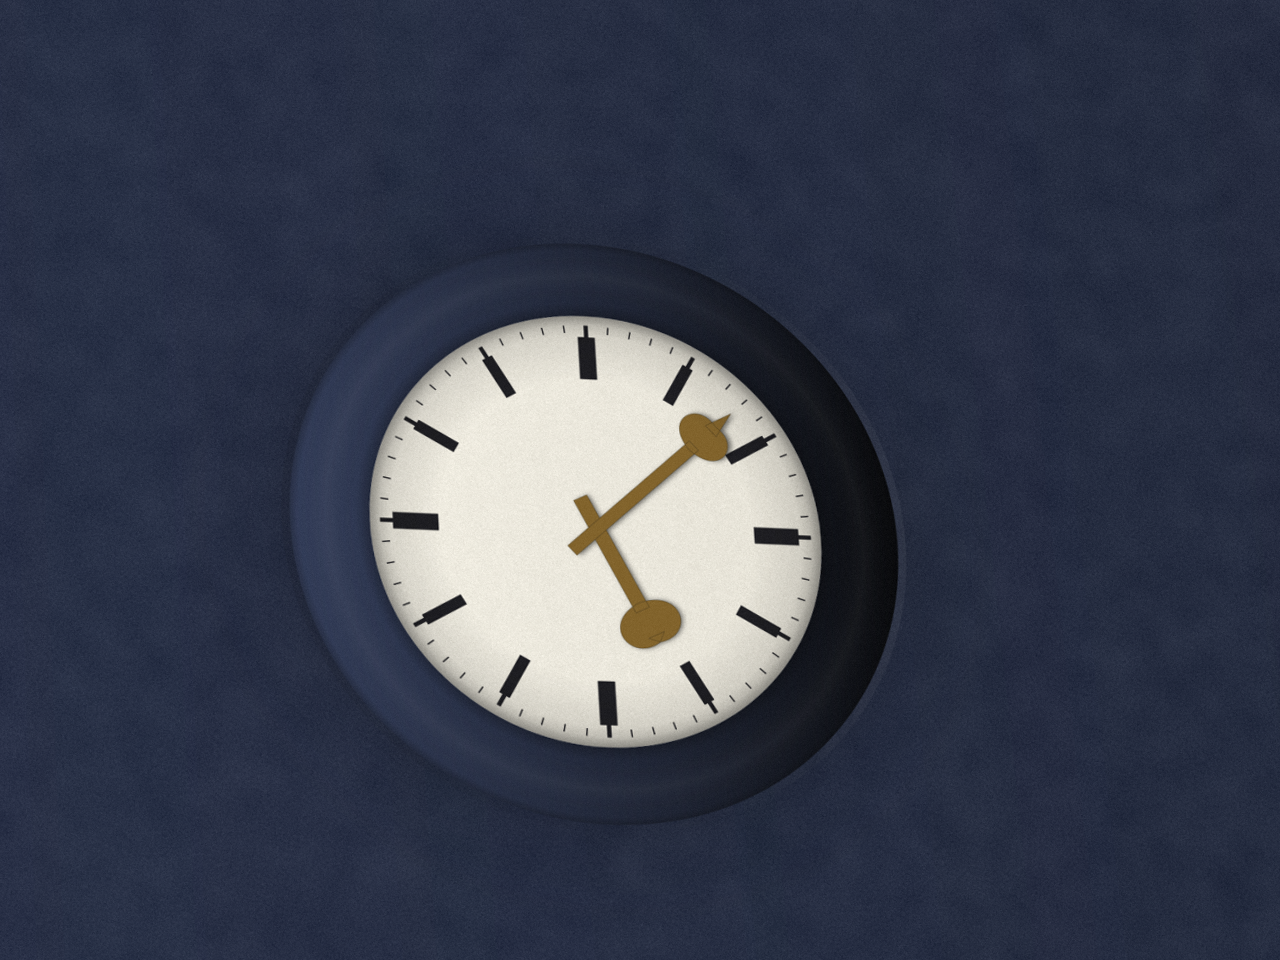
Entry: h=5 m=8
